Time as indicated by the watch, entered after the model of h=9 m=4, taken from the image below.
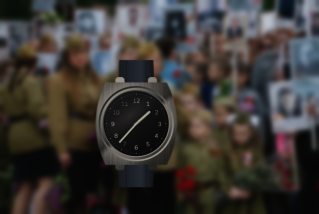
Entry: h=1 m=37
